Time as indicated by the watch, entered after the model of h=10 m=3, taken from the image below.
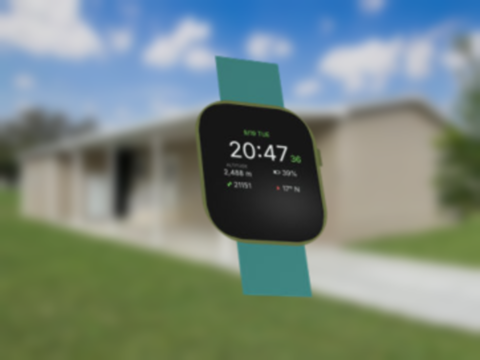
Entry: h=20 m=47
